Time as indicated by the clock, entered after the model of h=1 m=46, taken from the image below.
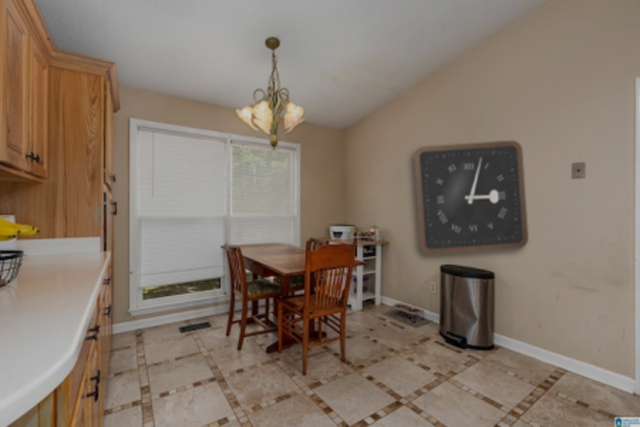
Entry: h=3 m=3
